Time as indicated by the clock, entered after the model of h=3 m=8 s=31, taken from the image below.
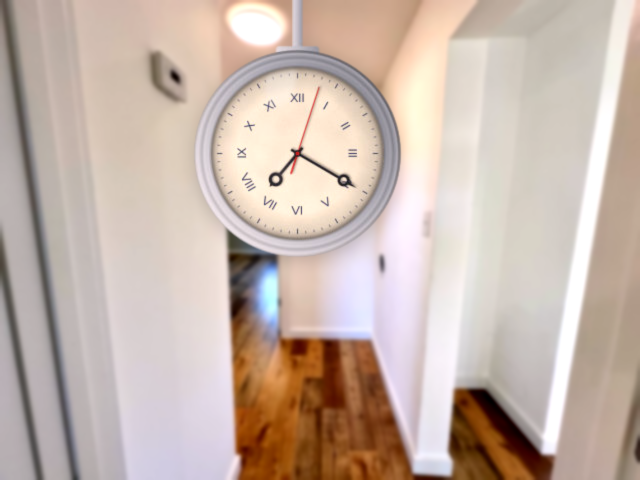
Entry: h=7 m=20 s=3
